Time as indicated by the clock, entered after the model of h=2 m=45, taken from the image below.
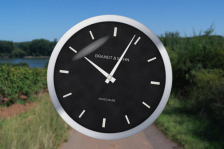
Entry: h=10 m=4
